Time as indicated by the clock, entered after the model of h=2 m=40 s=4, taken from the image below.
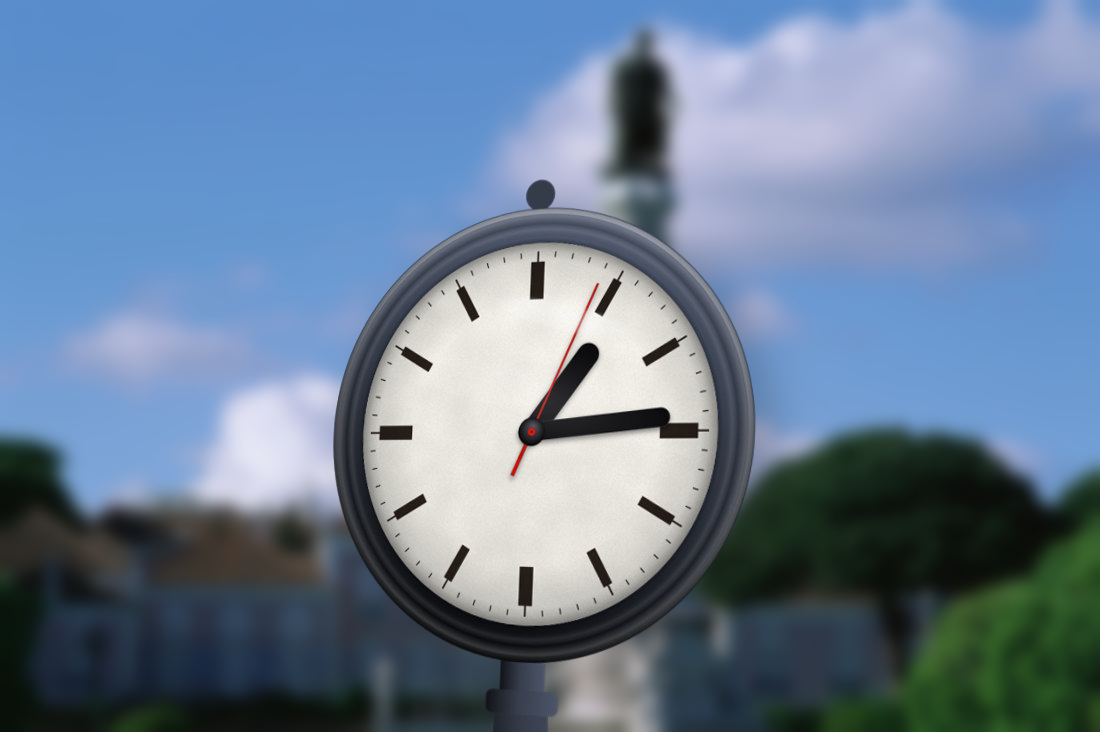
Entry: h=1 m=14 s=4
